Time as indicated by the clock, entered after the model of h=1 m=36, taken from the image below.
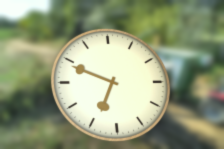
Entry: h=6 m=49
